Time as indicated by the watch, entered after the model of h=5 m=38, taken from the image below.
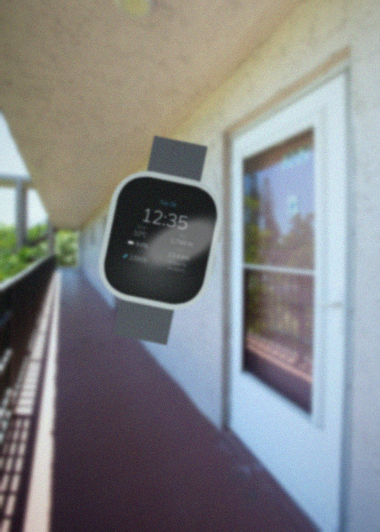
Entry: h=12 m=35
